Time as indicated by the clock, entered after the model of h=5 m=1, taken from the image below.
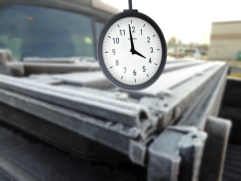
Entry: h=3 m=59
